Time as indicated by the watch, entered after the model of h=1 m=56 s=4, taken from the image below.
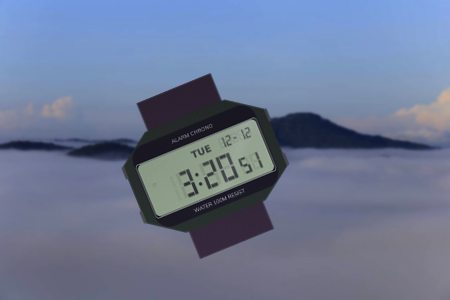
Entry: h=3 m=20 s=51
